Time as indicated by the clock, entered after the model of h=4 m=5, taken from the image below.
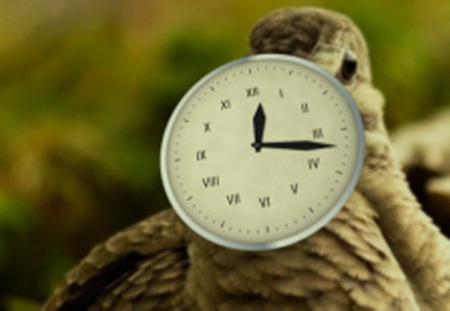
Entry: h=12 m=17
